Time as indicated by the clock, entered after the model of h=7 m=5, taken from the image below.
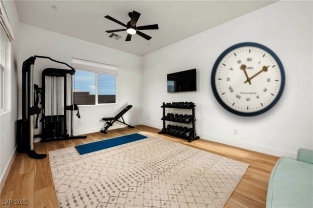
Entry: h=11 m=9
